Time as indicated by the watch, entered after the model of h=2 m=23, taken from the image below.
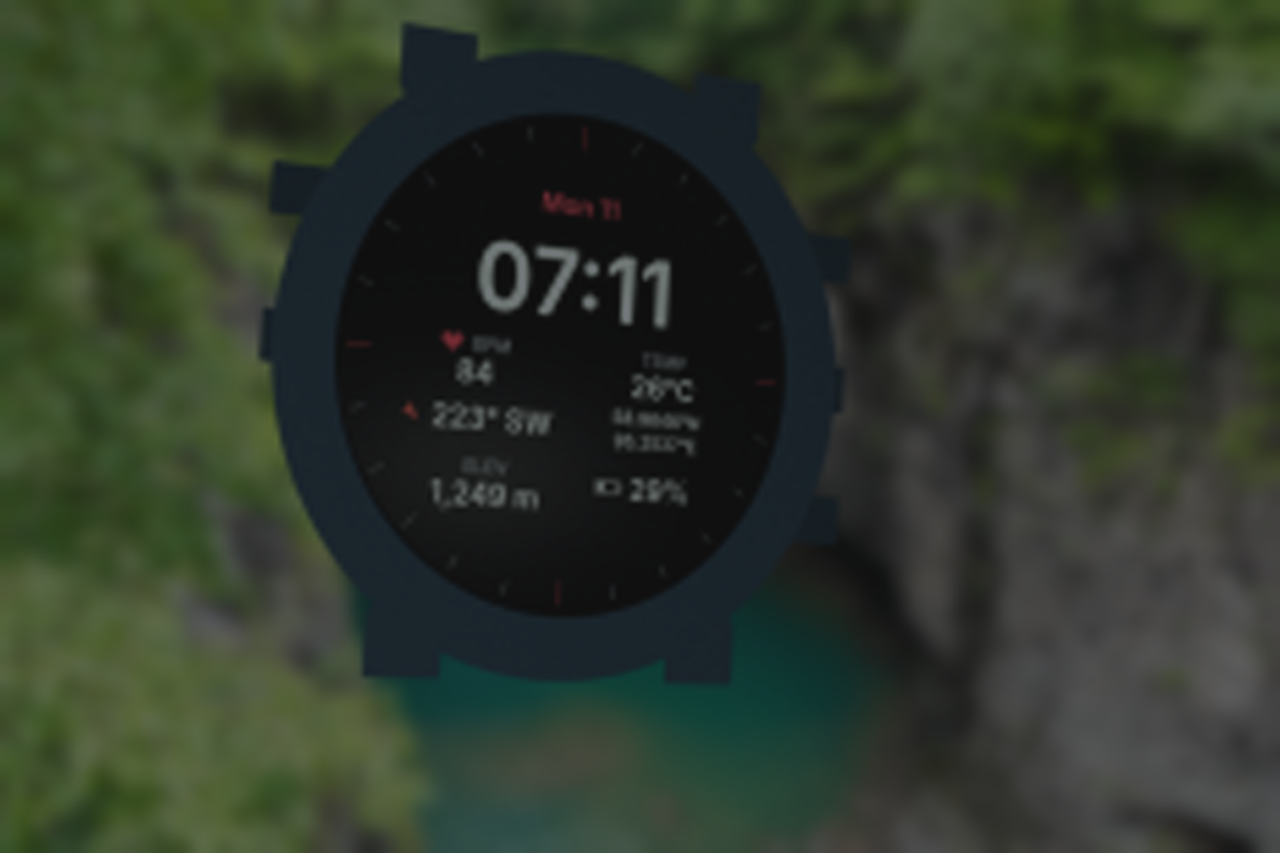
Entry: h=7 m=11
